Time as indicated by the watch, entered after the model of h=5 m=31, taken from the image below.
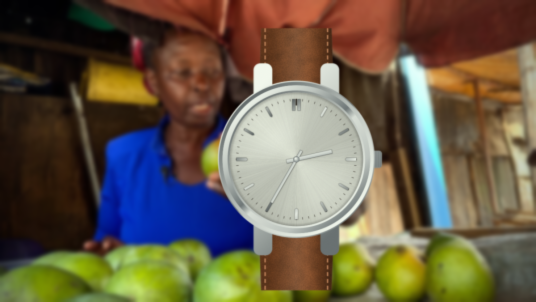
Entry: h=2 m=35
